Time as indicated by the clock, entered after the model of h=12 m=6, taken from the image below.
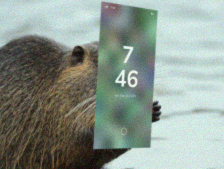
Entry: h=7 m=46
